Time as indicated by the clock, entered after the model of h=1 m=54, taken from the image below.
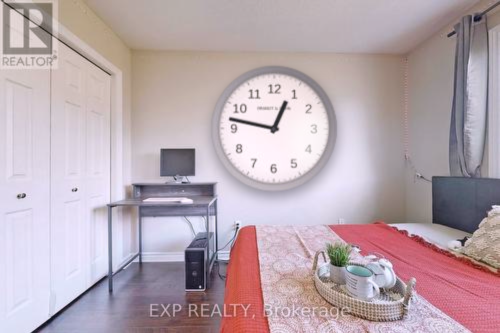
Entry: h=12 m=47
